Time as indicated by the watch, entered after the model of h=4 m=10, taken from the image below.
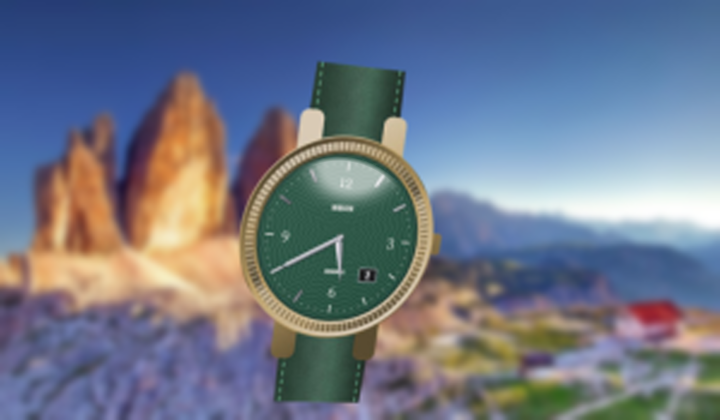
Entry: h=5 m=40
